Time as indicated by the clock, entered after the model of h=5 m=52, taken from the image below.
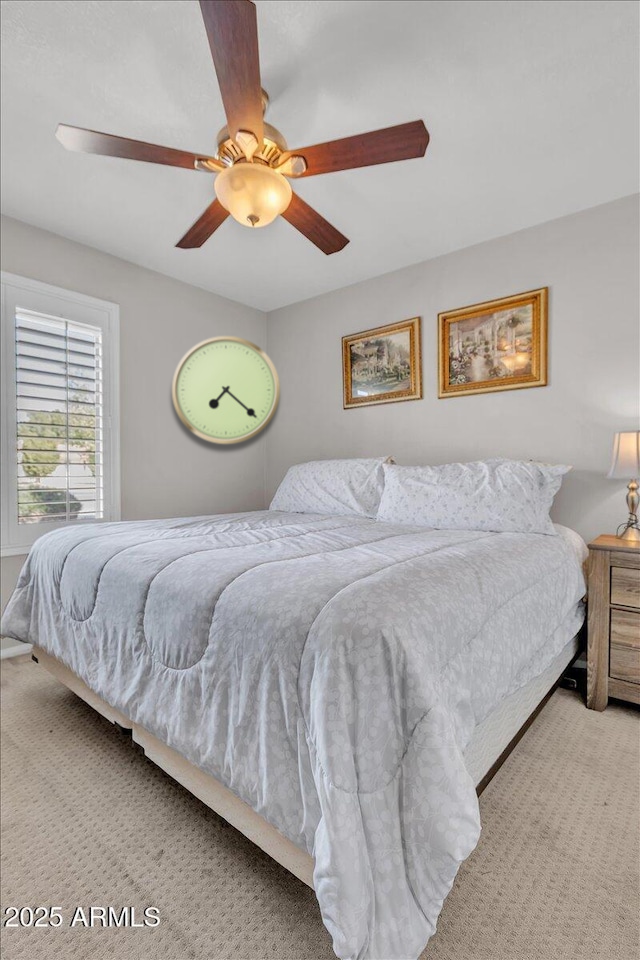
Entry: h=7 m=22
